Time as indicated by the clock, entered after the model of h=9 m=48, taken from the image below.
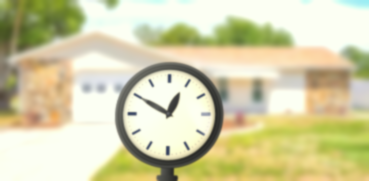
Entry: h=12 m=50
